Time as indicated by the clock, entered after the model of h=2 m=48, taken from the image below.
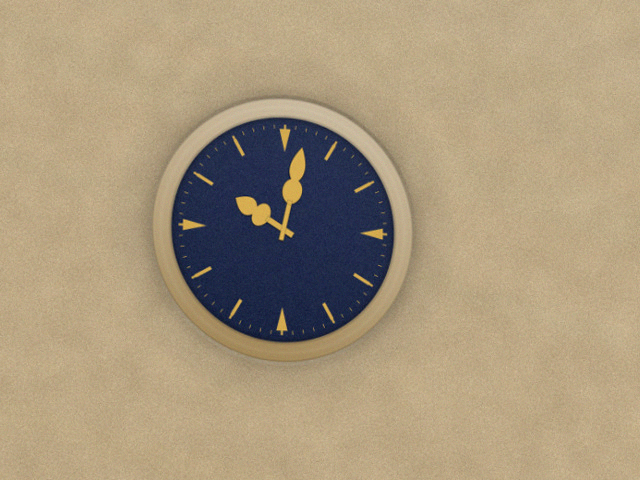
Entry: h=10 m=2
